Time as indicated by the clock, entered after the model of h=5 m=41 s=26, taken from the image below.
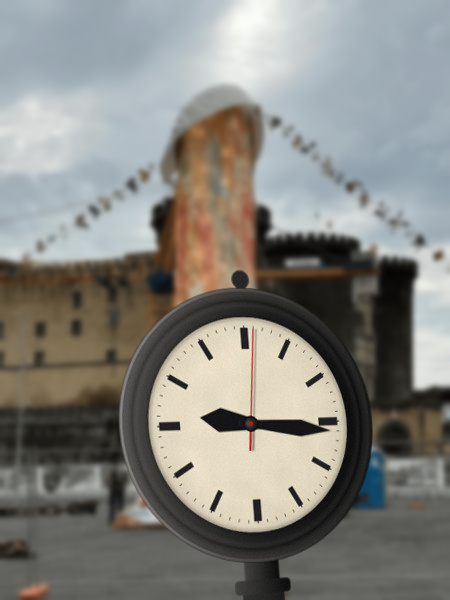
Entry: h=9 m=16 s=1
